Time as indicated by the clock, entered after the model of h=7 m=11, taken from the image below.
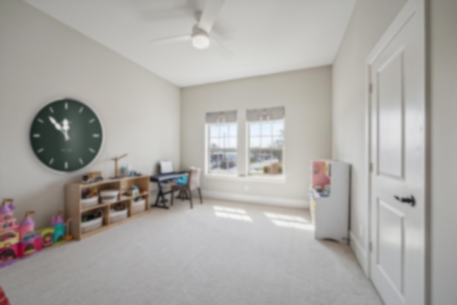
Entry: h=11 m=53
